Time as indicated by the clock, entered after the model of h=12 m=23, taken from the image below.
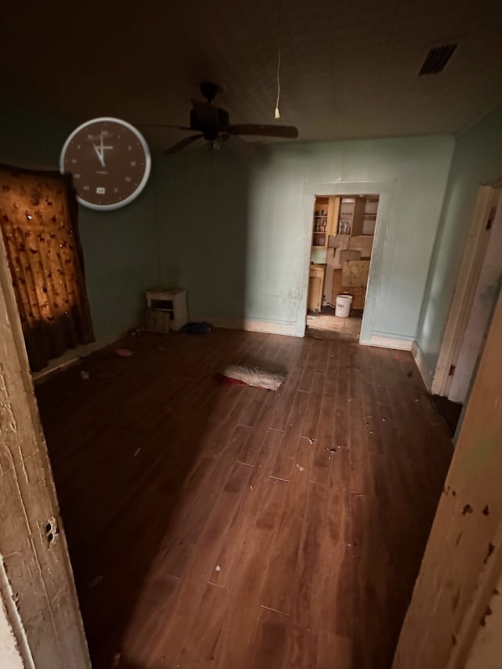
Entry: h=10 m=59
